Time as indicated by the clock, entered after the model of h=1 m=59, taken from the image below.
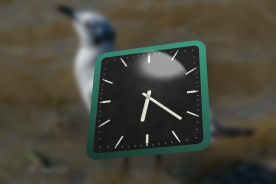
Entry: h=6 m=22
